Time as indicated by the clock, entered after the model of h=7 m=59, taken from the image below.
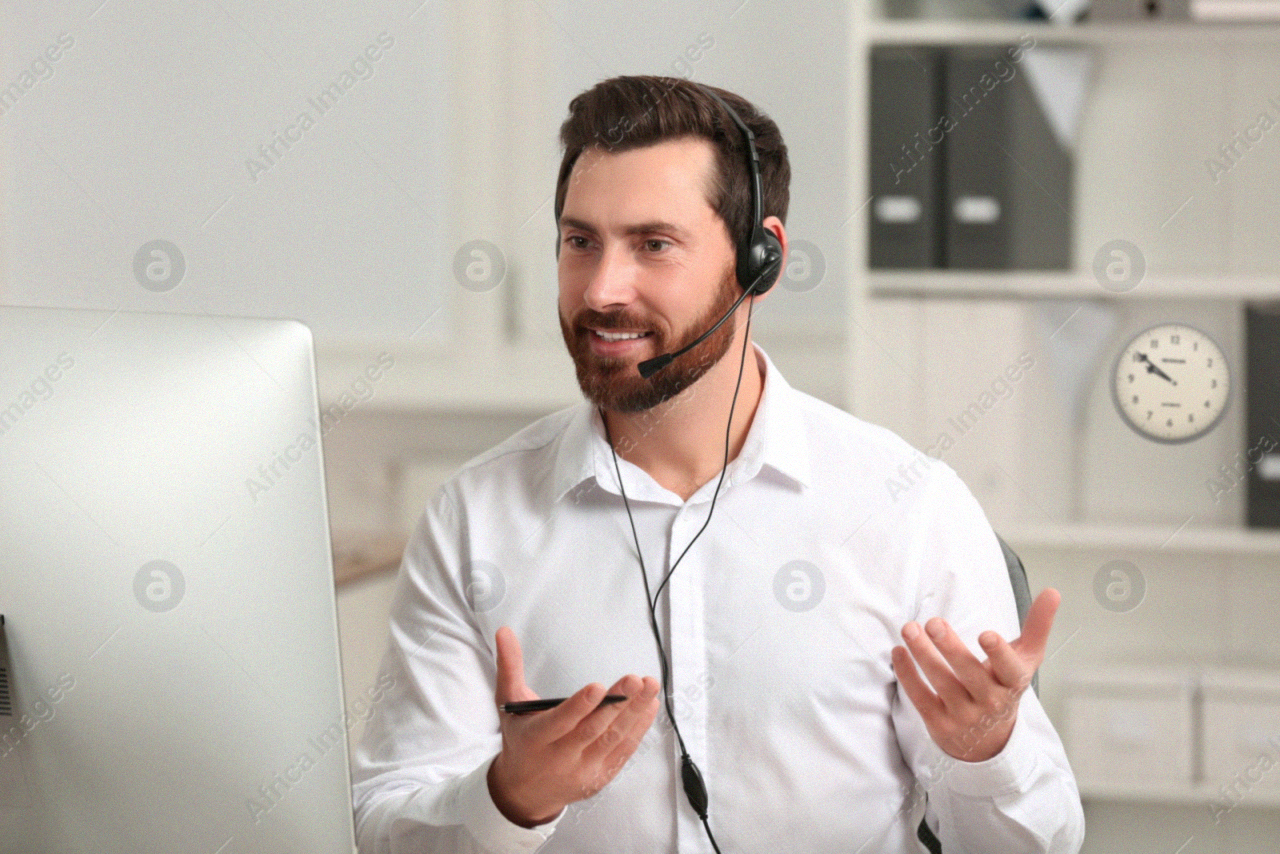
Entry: h=9 m=51
